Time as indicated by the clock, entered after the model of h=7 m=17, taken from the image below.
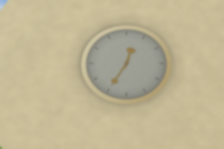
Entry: h=12 m=35
